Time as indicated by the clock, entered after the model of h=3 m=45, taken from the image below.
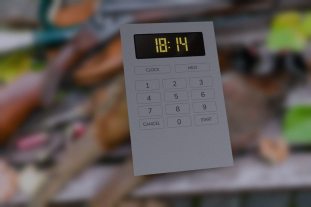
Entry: h=18 m=14
